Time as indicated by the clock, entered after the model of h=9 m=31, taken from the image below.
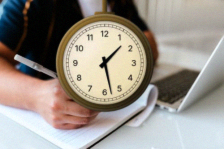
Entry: h=1 m=28
